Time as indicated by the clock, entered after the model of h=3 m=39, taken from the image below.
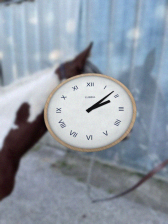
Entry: h=2 m=8
